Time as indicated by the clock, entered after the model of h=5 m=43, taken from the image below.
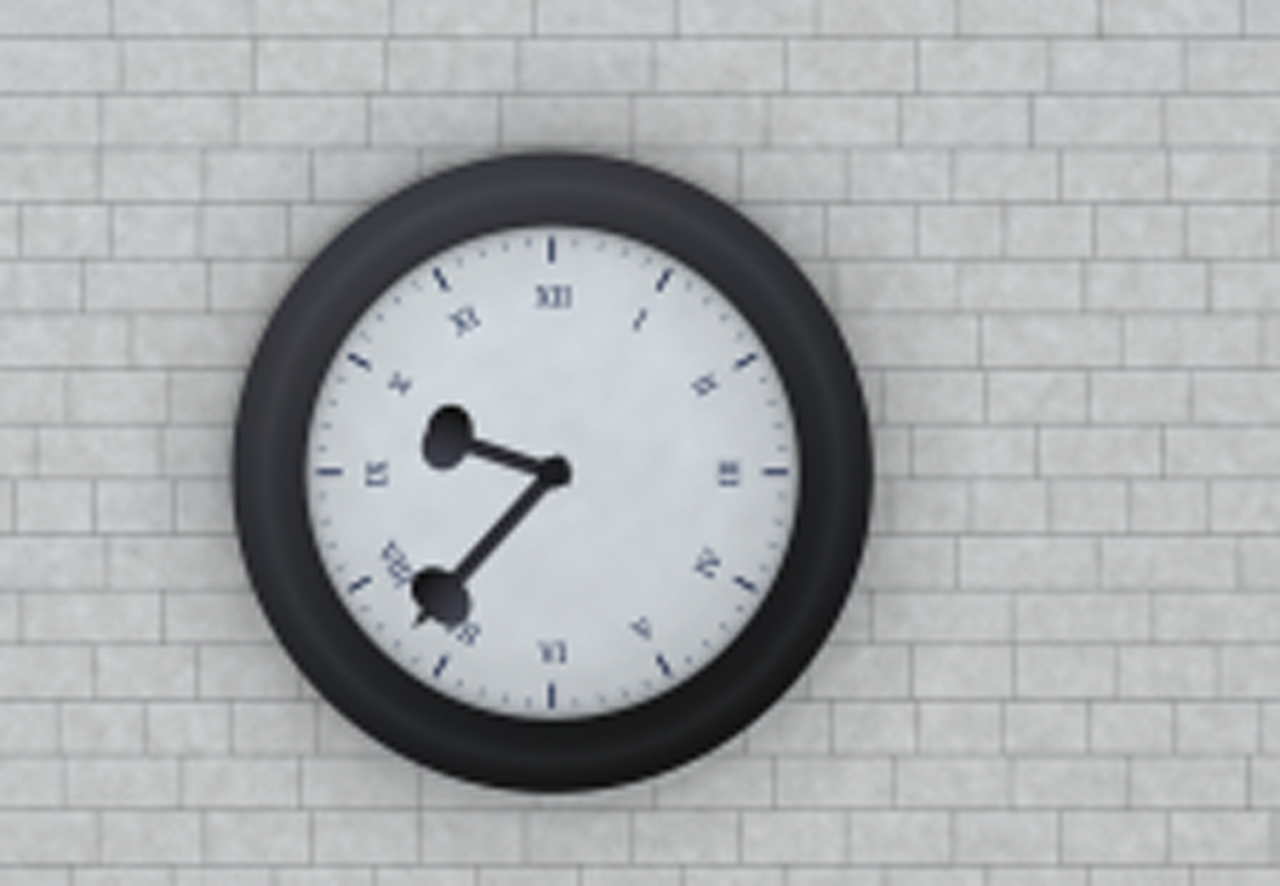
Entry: h=9 m=37
